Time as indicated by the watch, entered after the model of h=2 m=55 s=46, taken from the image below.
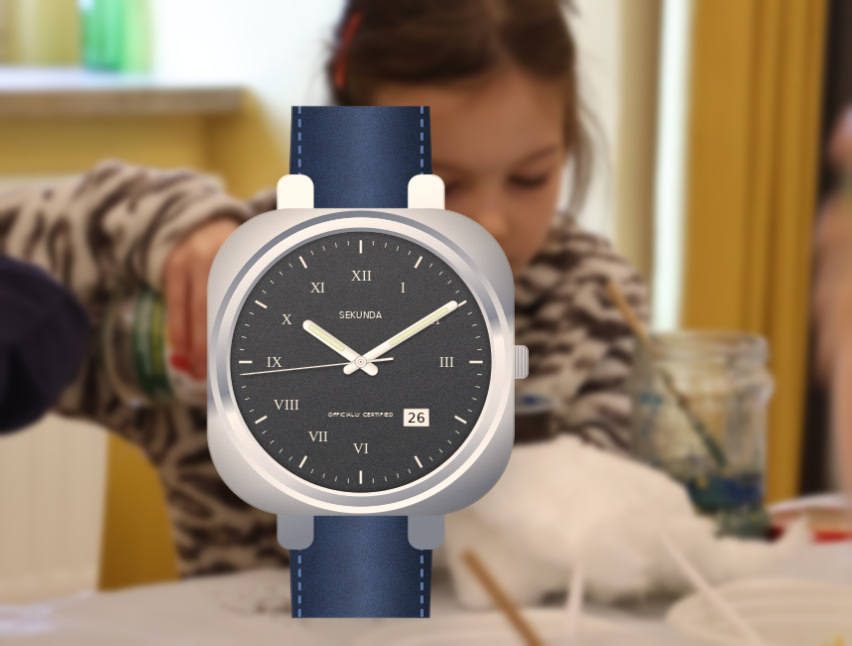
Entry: h=10 m=9 s=44
